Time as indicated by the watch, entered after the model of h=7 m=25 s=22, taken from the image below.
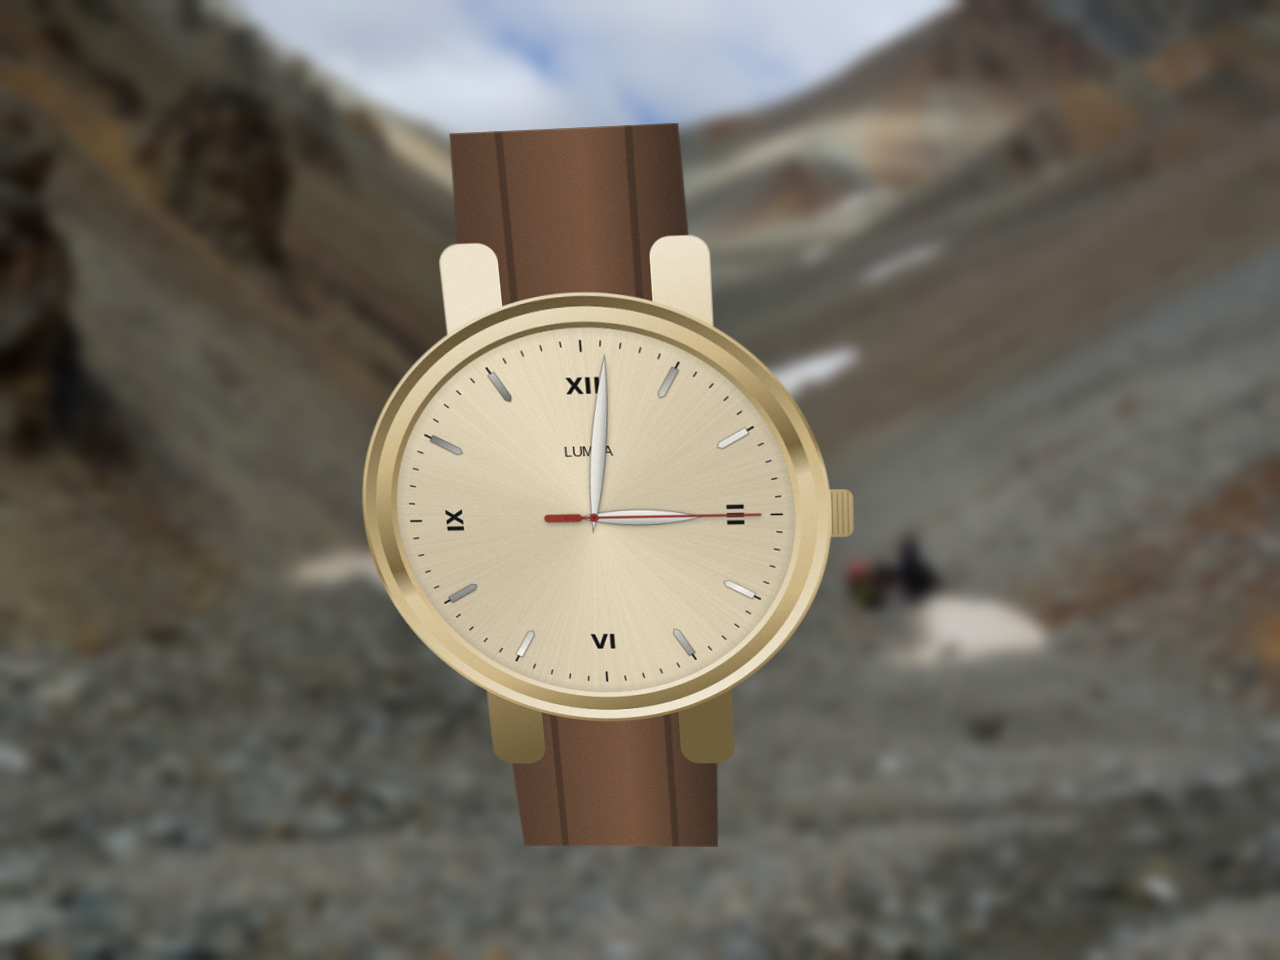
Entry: h=3 m=1 s=15
